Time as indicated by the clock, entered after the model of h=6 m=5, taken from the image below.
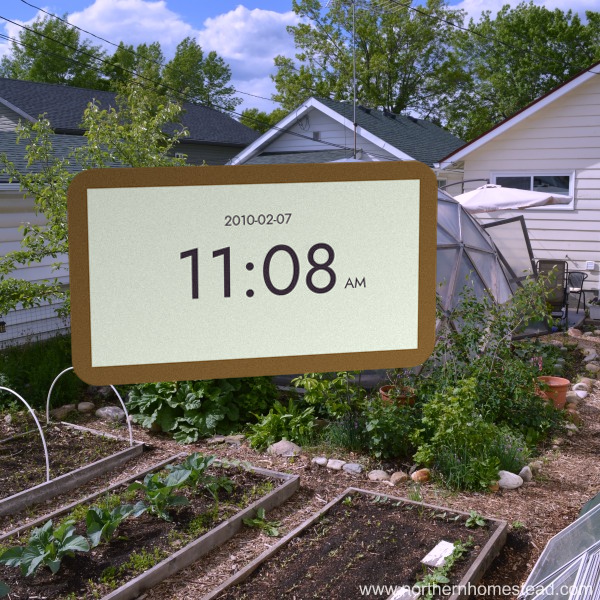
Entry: h=11 m=8
